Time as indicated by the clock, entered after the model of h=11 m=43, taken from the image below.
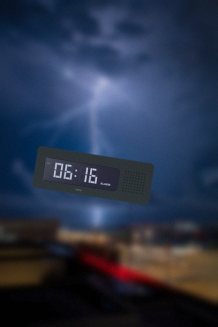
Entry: h=6 m=16
